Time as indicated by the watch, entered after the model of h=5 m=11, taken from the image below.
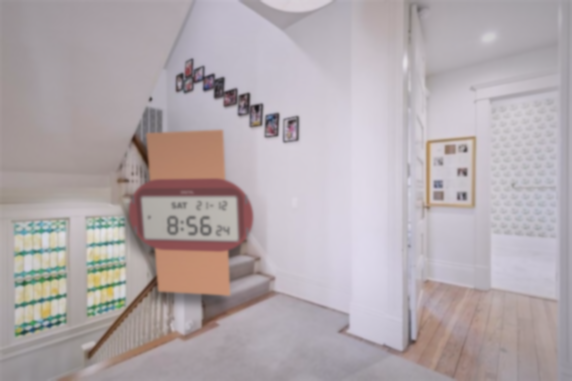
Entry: h=8 m=56
